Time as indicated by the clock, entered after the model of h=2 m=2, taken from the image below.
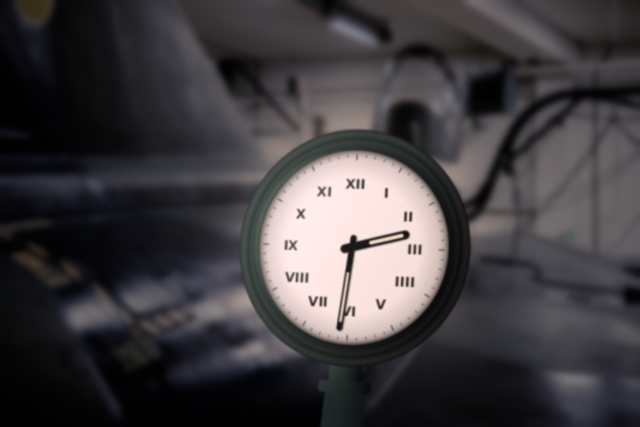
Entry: h=2 m=31
